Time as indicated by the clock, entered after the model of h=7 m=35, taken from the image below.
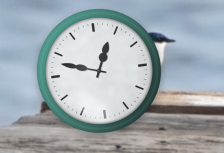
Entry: h=12 m=48
